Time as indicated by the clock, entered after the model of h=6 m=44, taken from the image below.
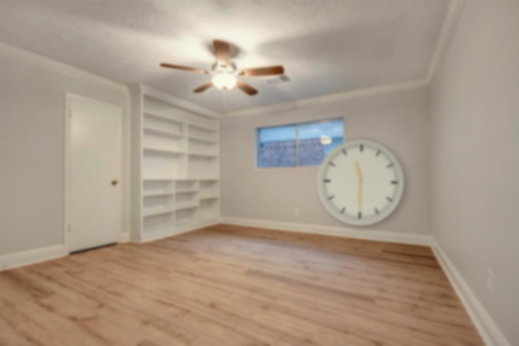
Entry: h=11 m=30
